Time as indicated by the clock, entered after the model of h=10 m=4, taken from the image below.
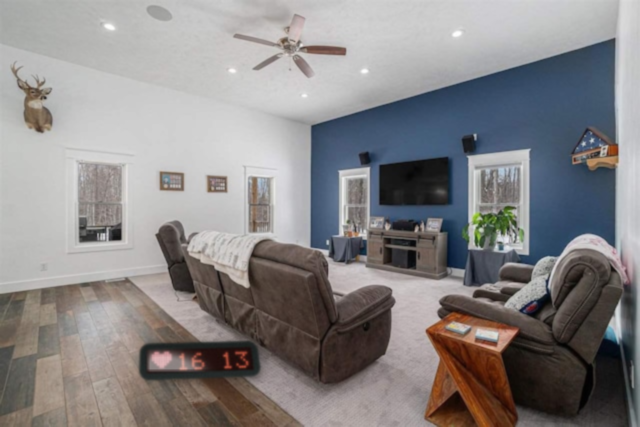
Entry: h=16 m=13
